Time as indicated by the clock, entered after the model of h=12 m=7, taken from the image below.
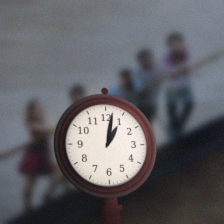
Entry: h=1 m=2
